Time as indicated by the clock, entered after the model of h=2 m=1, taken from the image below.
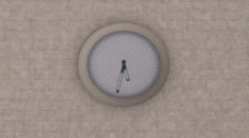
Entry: h=5 m=32
